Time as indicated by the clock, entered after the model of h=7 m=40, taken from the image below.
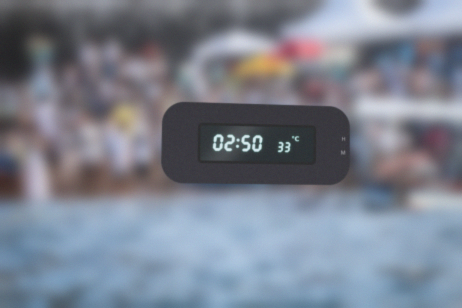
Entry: h=2 m=50
